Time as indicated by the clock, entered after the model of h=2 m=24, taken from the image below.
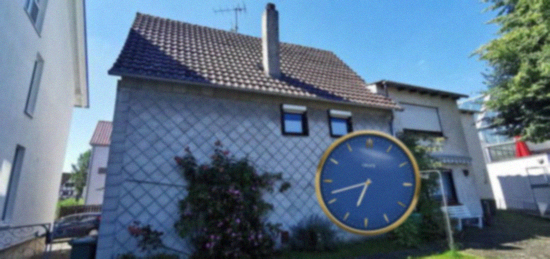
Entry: h=6 m=42
